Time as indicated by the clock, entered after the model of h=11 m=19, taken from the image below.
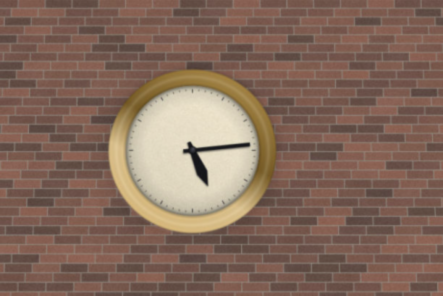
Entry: h=5 m=14
